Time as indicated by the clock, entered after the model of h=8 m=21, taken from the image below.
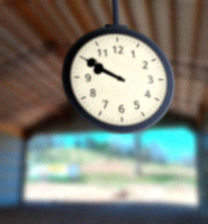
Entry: h=9 m=50
